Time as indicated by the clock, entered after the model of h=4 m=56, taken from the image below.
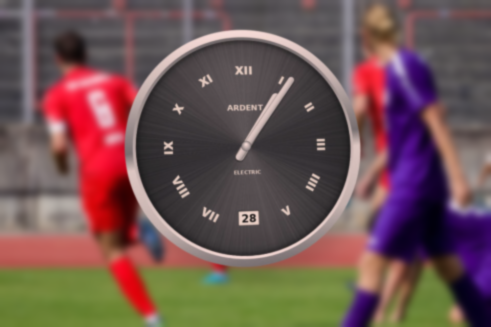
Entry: h=1 m=6
